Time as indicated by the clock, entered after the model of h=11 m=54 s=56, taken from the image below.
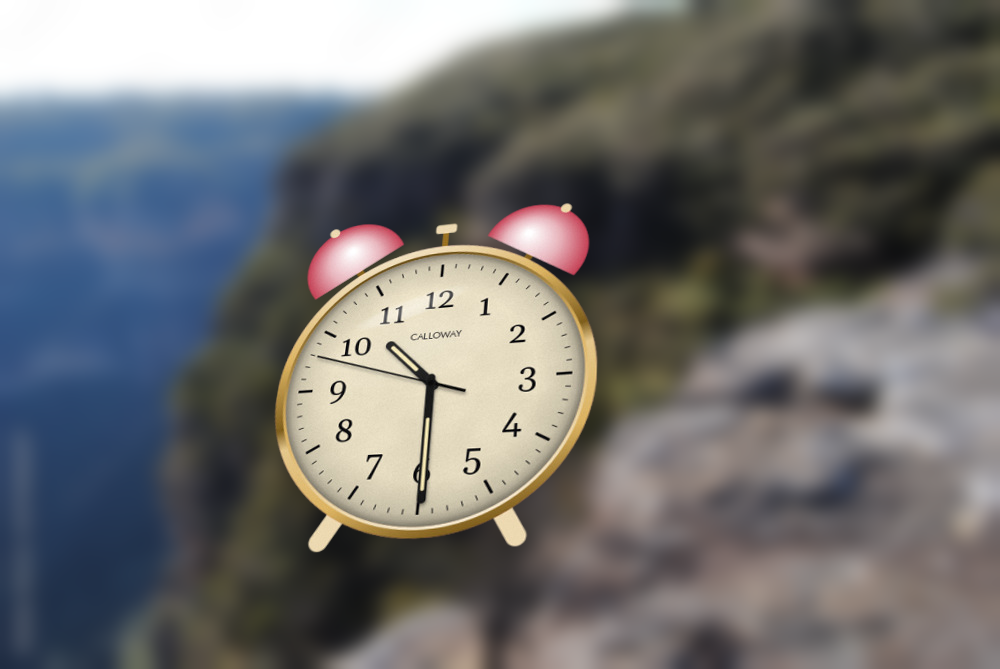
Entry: h=10 m=29 s=48
